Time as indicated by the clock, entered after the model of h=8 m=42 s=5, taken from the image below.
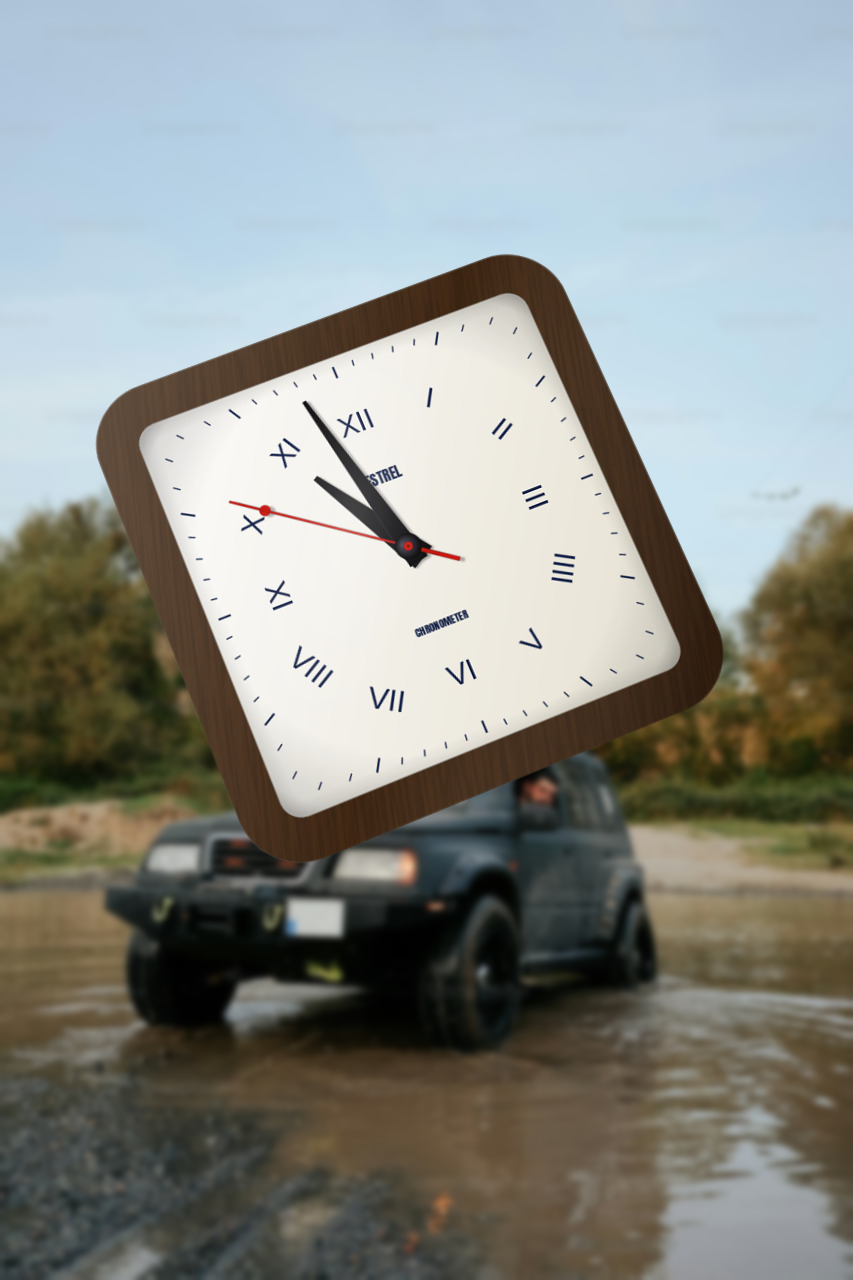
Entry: h=10 m=57 s=51
